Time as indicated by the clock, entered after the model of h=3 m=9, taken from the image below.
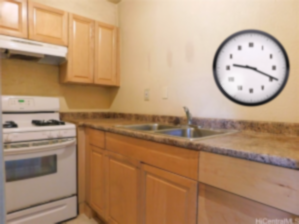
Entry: h=9 m=19
